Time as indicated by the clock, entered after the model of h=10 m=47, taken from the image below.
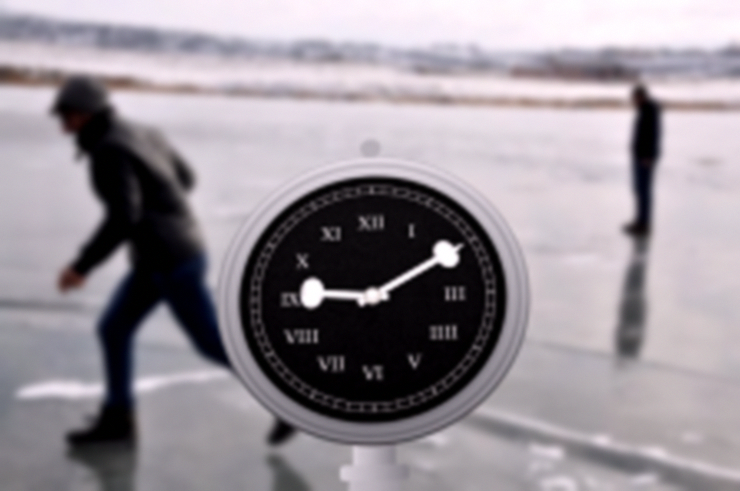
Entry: h=9 m=10
